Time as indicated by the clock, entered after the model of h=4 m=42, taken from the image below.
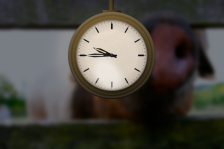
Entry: h=9 m=45
